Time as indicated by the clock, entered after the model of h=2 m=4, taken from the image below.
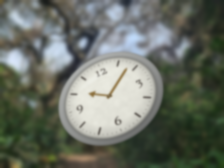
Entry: h=10 m=8
